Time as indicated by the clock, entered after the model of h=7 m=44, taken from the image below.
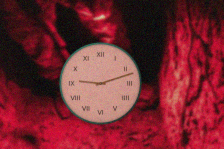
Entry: h=9 m=12
